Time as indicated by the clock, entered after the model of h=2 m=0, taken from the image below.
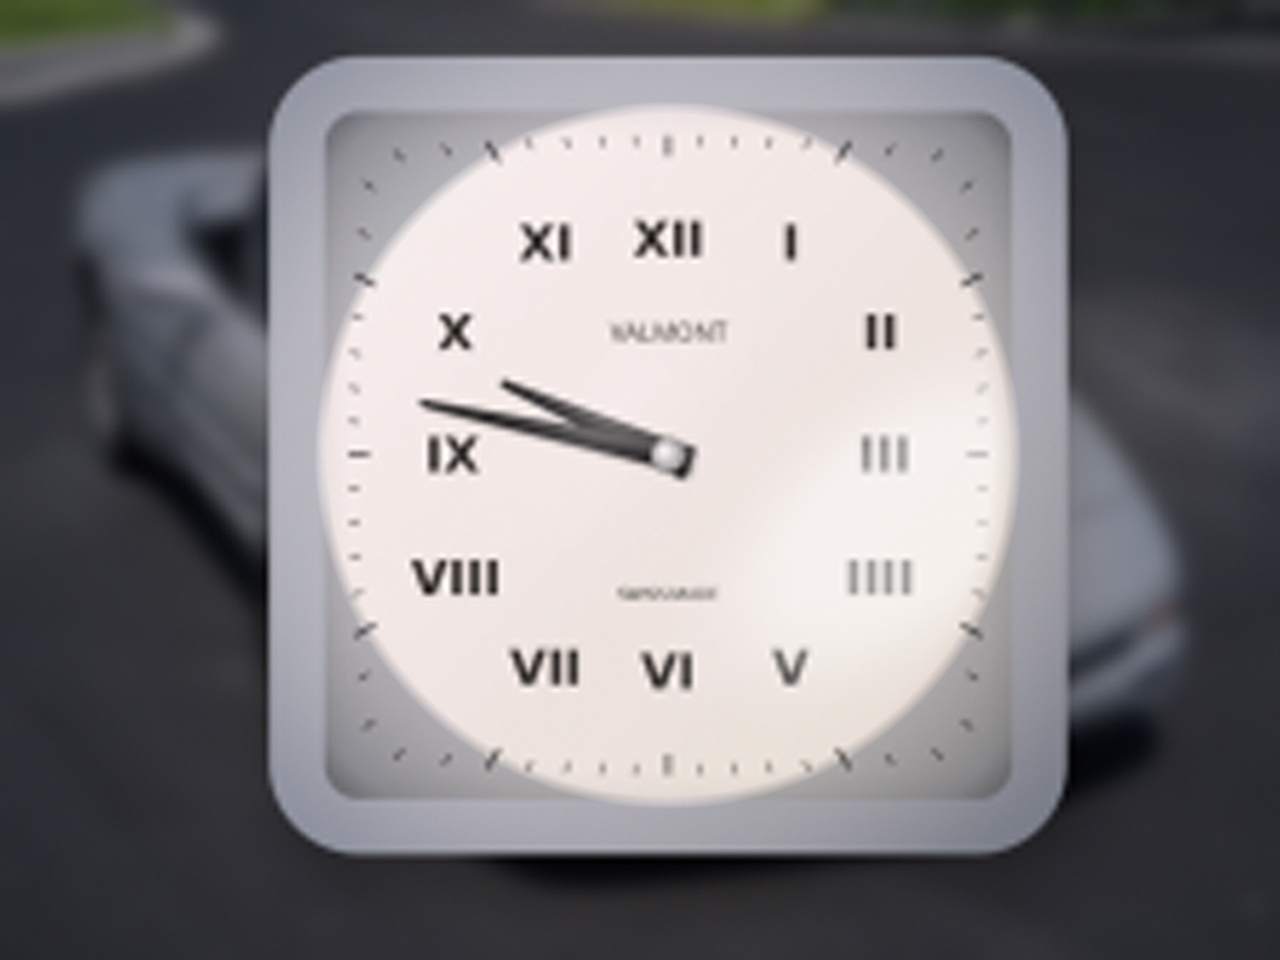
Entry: h=9 m=47
